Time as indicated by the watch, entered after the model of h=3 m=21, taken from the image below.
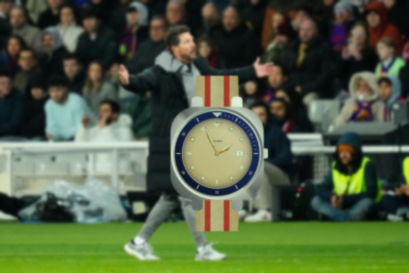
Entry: h=1 m=56
